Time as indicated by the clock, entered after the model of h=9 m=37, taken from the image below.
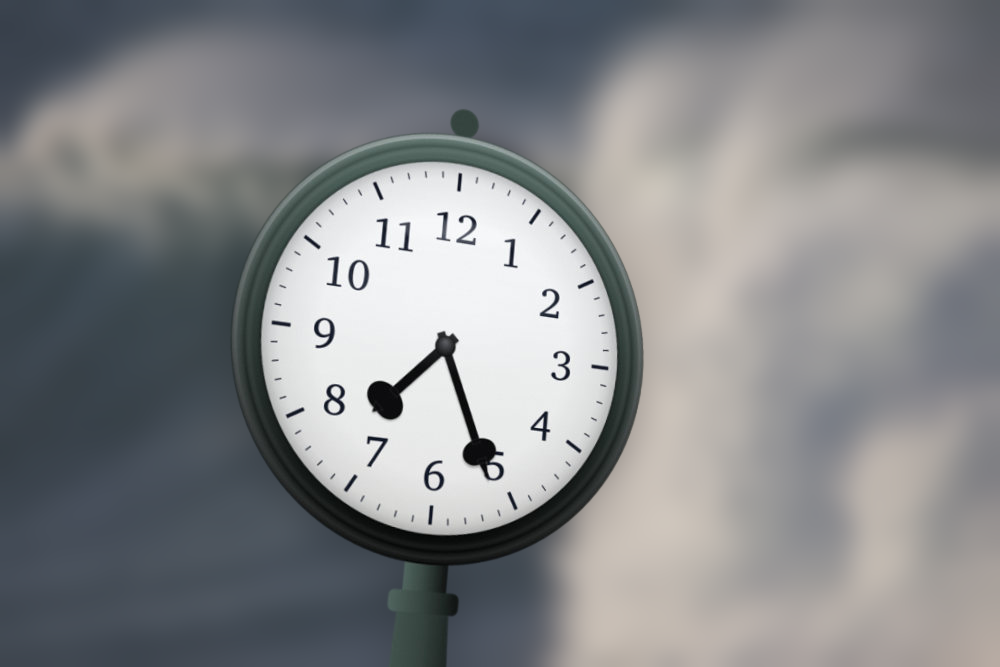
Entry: h=7 m=26
